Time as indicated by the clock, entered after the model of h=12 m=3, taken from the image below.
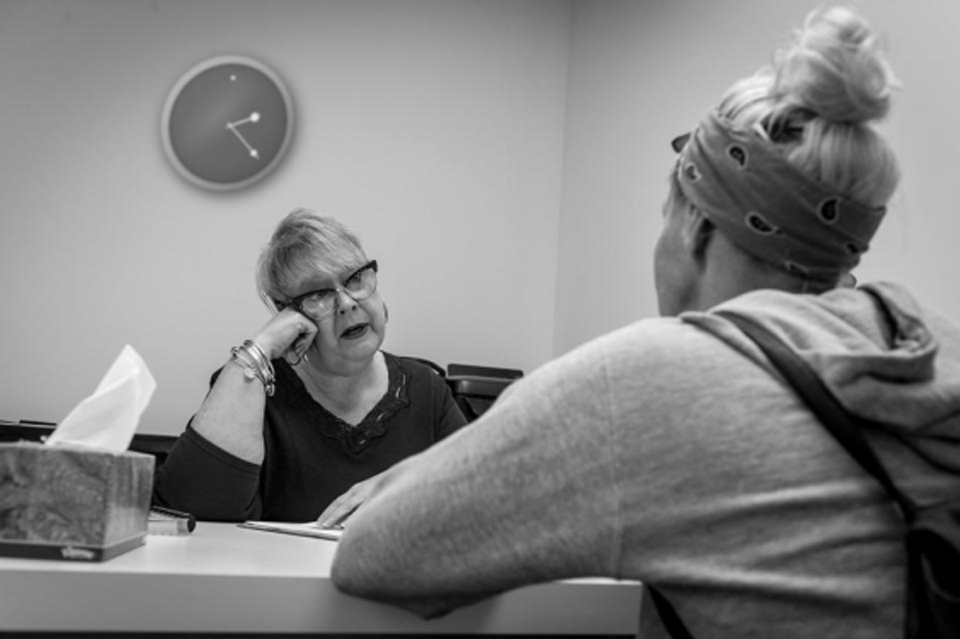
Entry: h=2 m=23
